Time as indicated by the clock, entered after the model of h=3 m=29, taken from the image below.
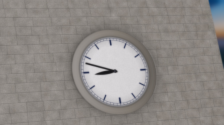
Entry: h=8 m=48
